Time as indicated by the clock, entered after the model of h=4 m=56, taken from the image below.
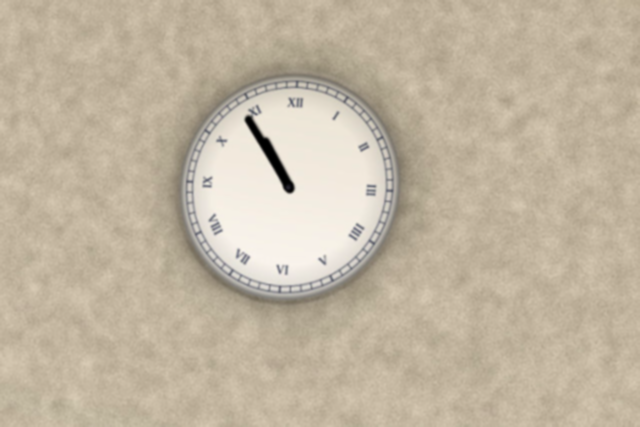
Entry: h=10 m=54
